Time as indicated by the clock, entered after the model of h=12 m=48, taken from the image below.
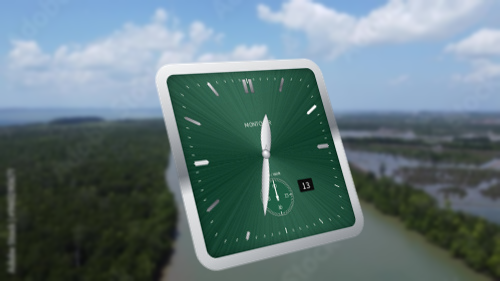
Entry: h=12 m=33
